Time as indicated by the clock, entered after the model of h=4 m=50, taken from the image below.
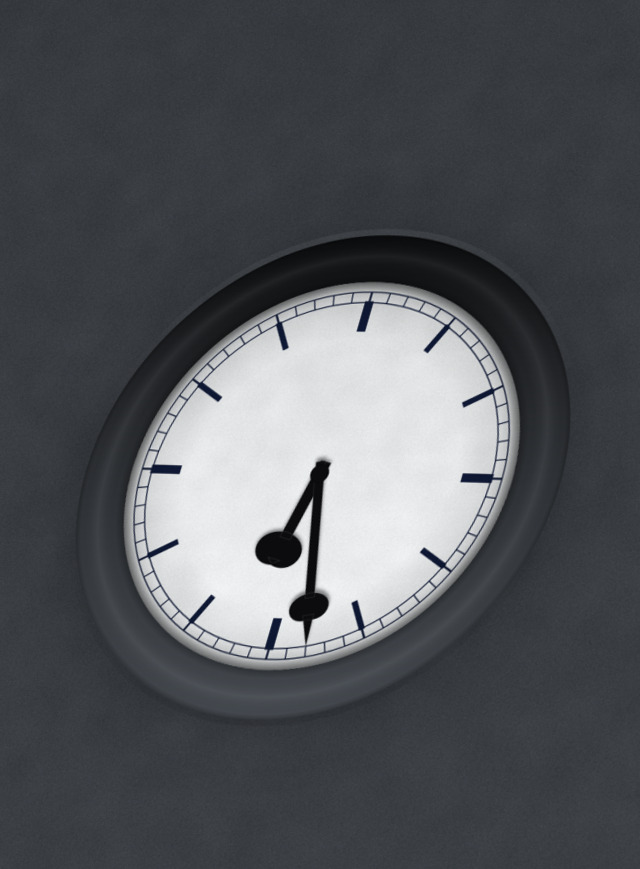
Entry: h=6 m=28
